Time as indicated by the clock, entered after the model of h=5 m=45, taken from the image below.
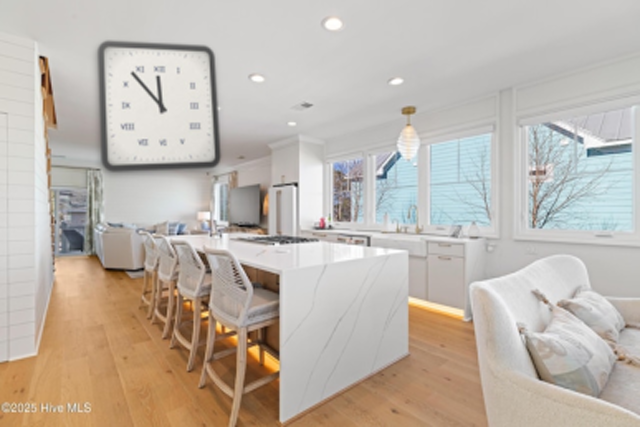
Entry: h=11 m=53
